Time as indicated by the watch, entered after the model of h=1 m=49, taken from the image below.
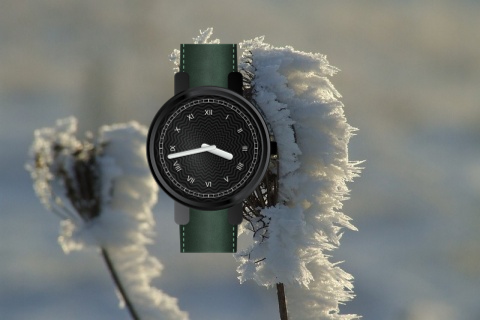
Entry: h=3 m=43
